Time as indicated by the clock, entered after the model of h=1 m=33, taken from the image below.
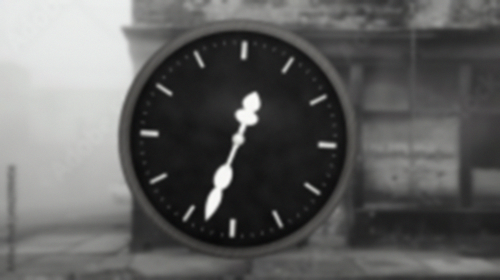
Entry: h=12 m=33
